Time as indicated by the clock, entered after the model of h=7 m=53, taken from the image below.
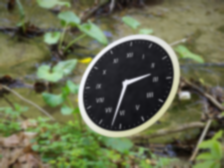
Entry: h=2 m=32
